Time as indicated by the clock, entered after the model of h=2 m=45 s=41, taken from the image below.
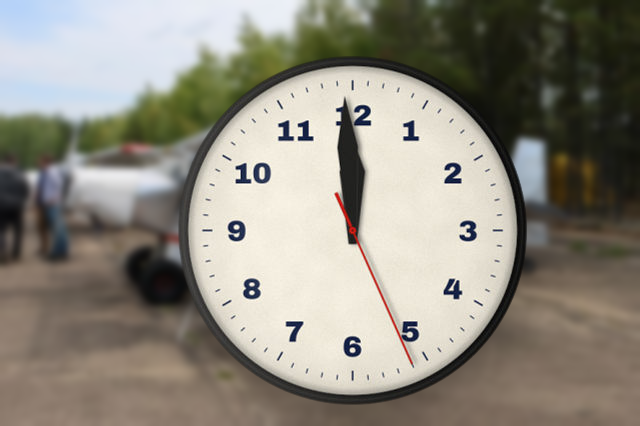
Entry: h=11 m=59 s=26
